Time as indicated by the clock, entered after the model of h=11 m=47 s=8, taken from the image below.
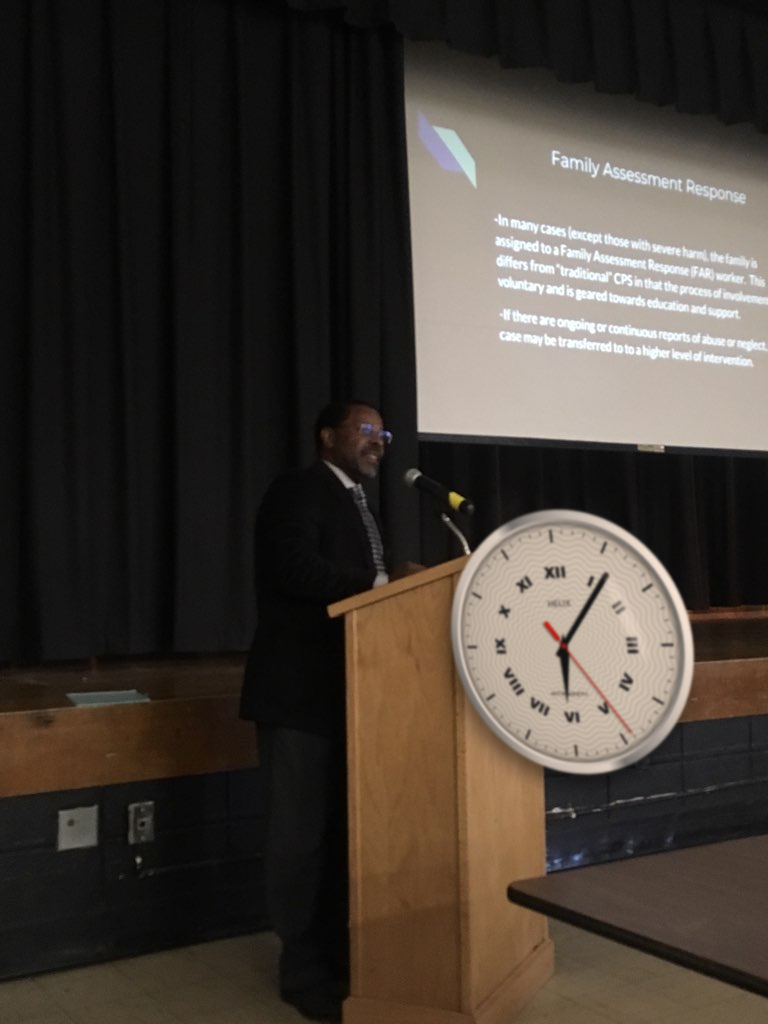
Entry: h=6 m=6 s=24
